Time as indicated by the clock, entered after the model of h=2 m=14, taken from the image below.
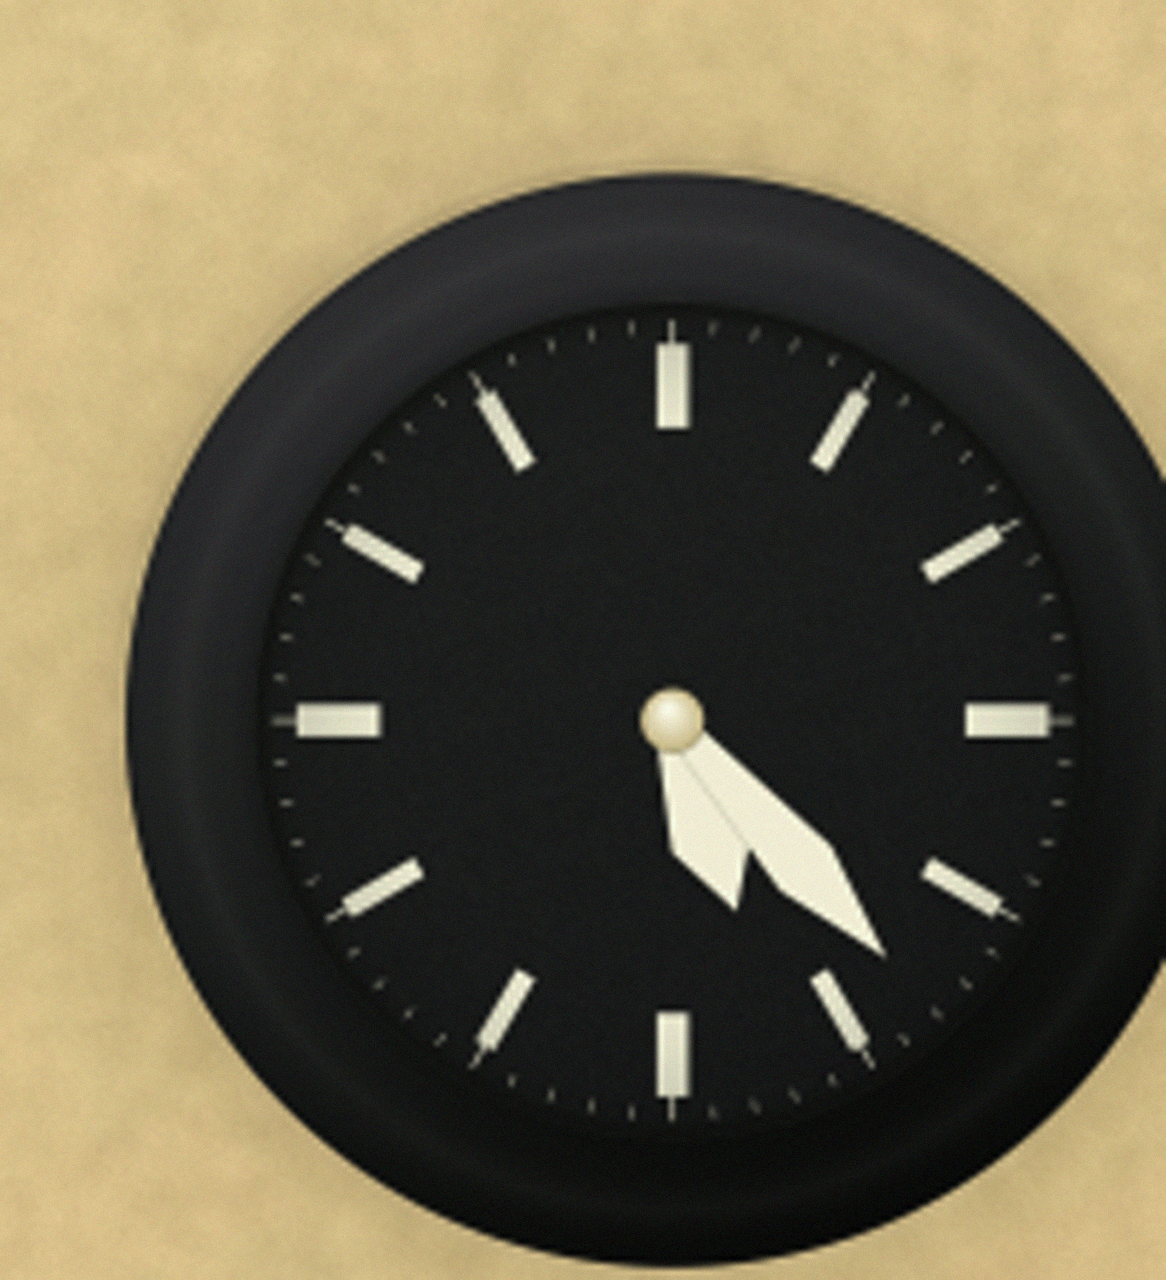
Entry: h=5 m=23
